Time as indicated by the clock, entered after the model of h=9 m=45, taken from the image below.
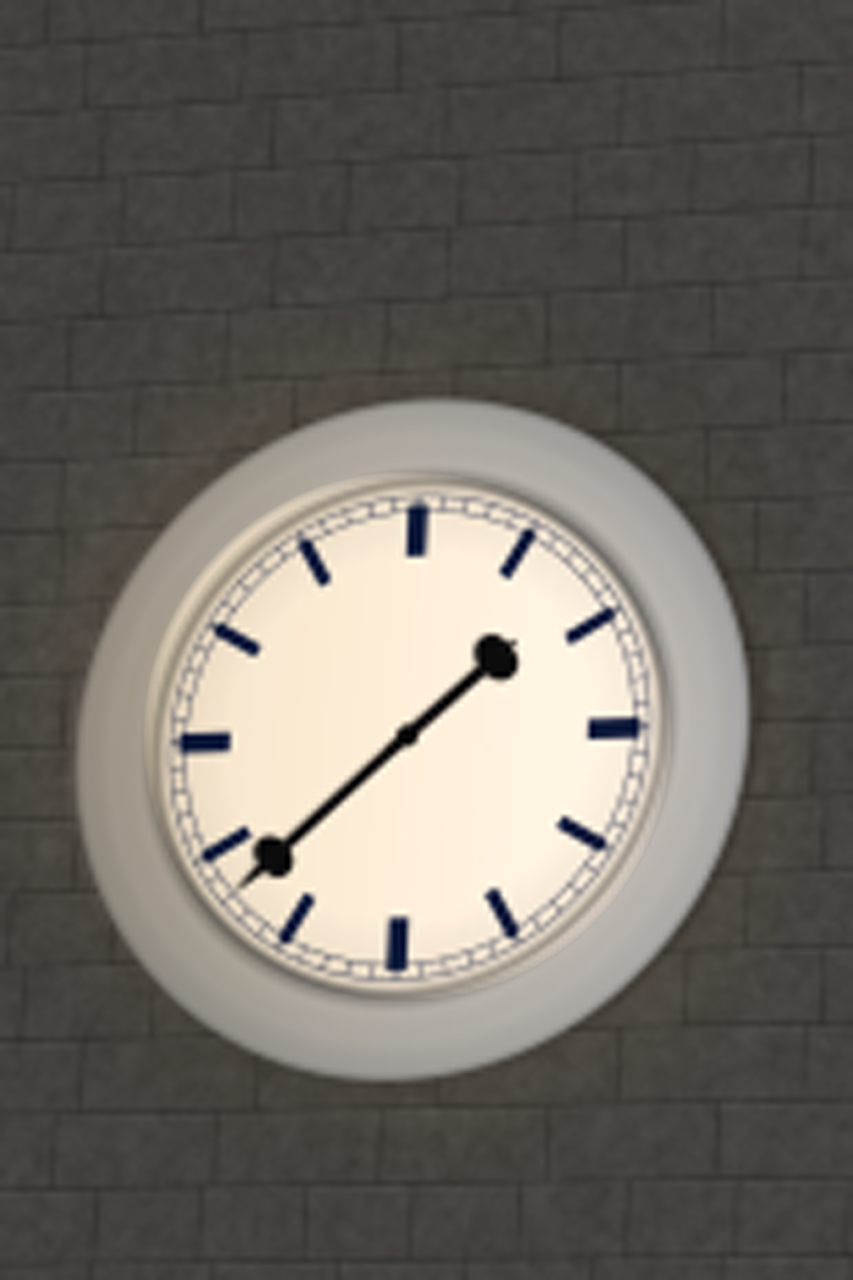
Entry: h=1 m=38
